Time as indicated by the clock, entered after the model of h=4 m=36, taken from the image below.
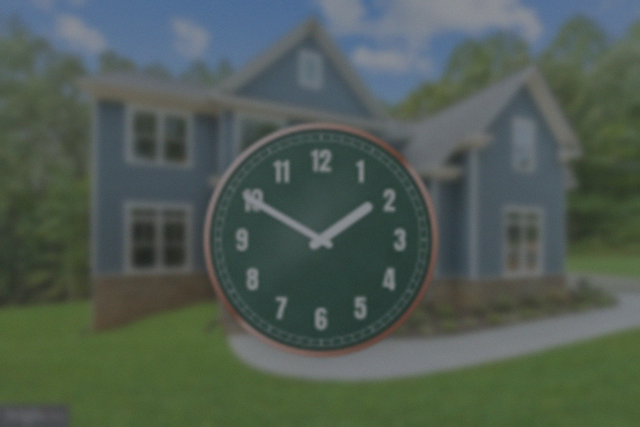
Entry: h=1 m=50
